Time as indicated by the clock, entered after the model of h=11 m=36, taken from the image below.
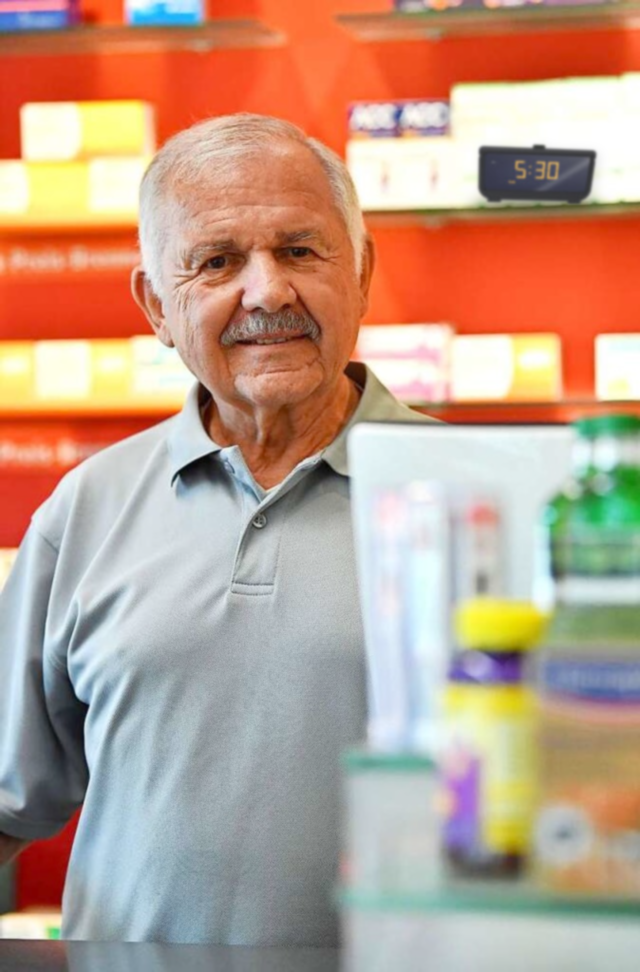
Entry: h=5 m=30
